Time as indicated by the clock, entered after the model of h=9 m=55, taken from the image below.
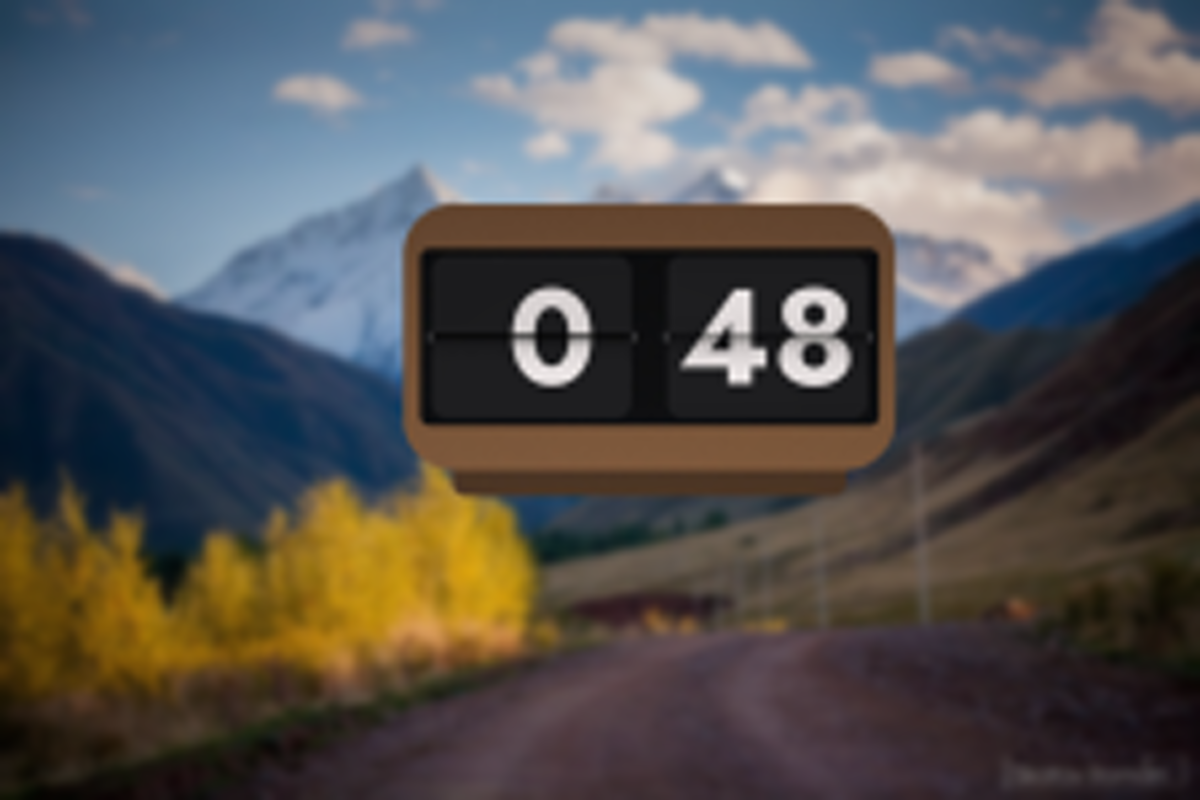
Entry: h=0 m=48
